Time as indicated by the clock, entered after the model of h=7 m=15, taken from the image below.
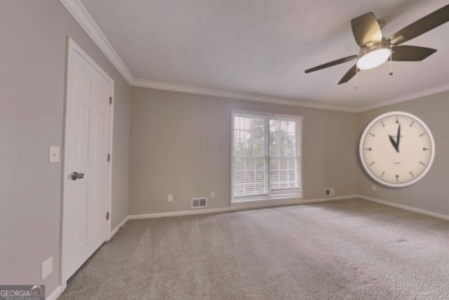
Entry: h=11 m=1
